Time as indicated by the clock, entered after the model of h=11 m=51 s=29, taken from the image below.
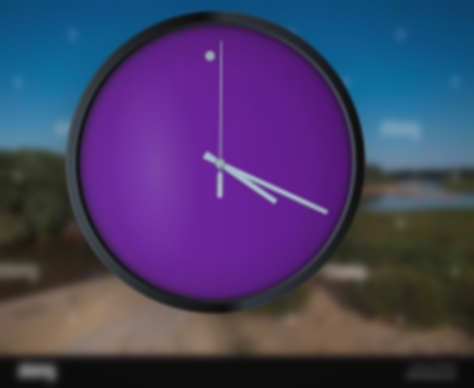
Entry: h=4 m=20 s=1
